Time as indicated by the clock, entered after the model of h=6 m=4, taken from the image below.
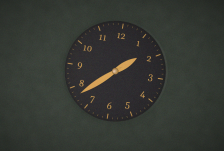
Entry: h=1 m=38
